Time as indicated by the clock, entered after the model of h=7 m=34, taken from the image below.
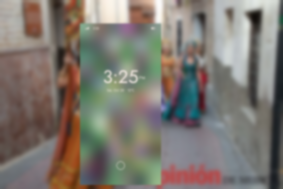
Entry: h=3 m=25
